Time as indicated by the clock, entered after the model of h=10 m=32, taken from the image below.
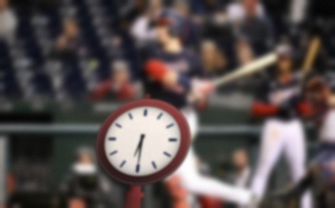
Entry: h=6 m=30
